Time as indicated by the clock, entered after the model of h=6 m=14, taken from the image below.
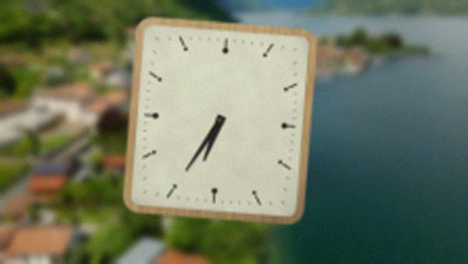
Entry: h=6 m=35
